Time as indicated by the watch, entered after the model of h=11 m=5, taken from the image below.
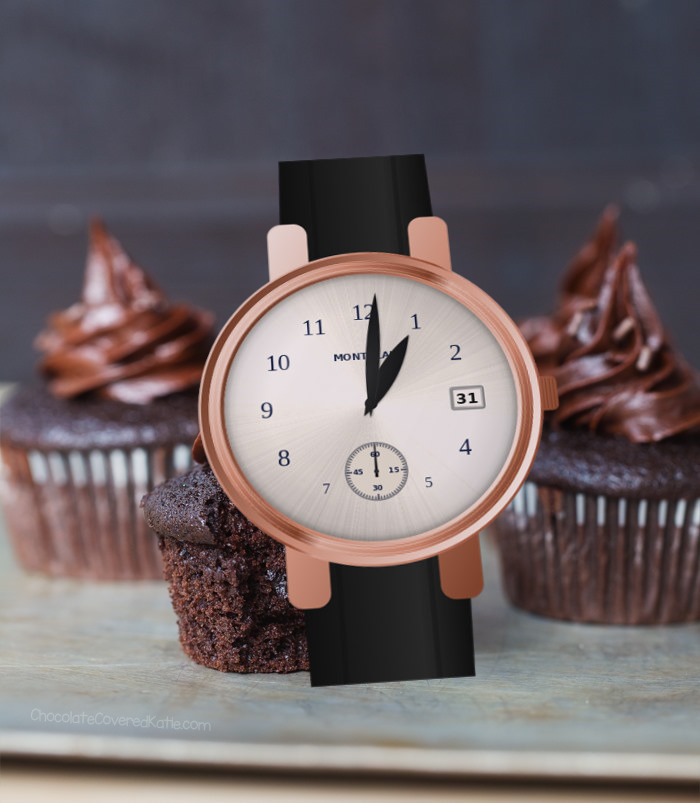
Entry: h=1 m=1
